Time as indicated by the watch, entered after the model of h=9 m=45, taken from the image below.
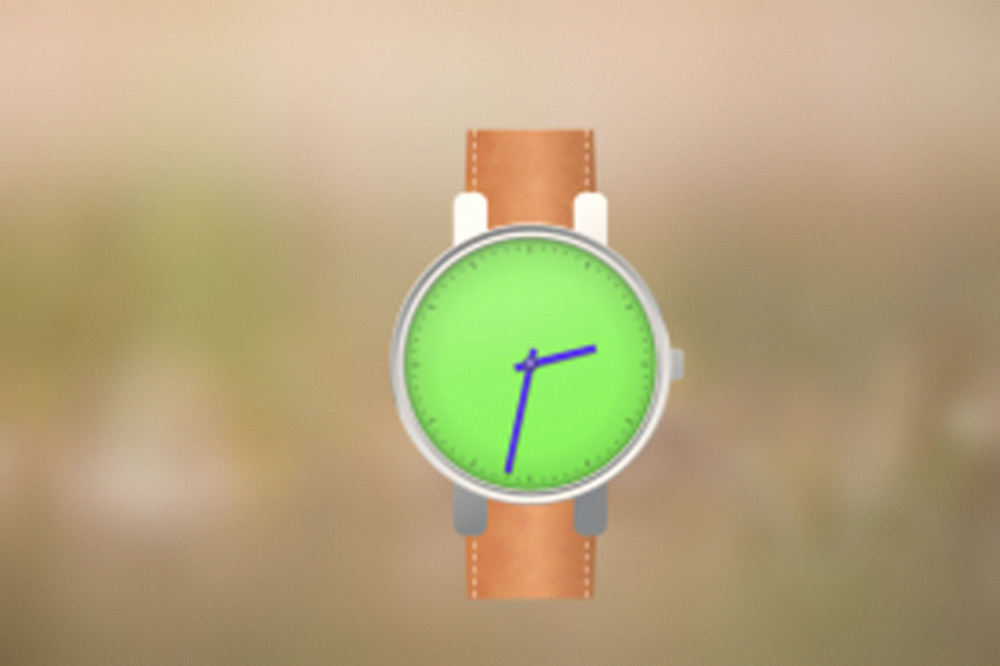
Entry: h=2 m=32
